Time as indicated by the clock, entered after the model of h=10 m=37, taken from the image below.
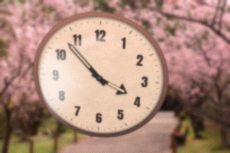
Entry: h=3 m=53
